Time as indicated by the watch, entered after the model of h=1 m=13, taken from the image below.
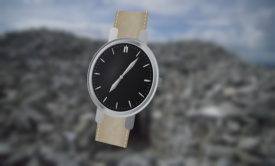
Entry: h=7 m=6
